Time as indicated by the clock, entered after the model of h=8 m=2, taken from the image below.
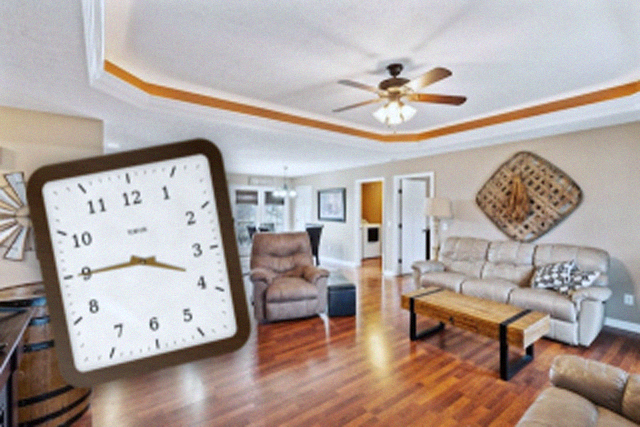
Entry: h=3 m=45
